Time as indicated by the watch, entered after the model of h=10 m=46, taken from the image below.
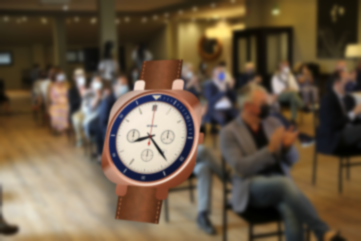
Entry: h=8 m=23
